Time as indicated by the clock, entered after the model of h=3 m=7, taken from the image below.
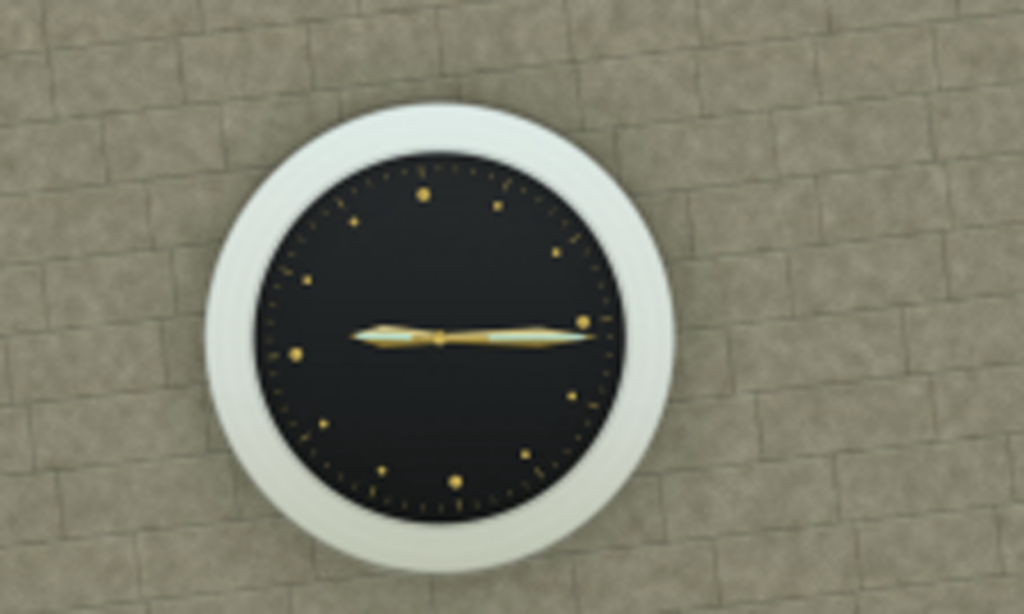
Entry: h=9 m=16
